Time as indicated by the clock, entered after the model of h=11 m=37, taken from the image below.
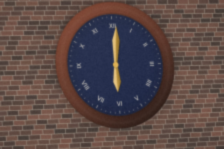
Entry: h=6 m=1
